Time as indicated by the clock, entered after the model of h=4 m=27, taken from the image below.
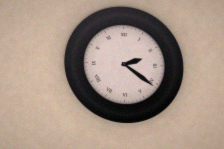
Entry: h=2 m=21
